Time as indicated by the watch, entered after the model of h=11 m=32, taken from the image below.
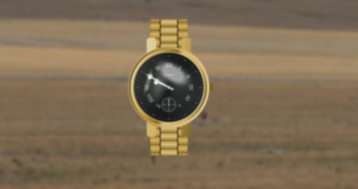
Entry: h=9 m=50
